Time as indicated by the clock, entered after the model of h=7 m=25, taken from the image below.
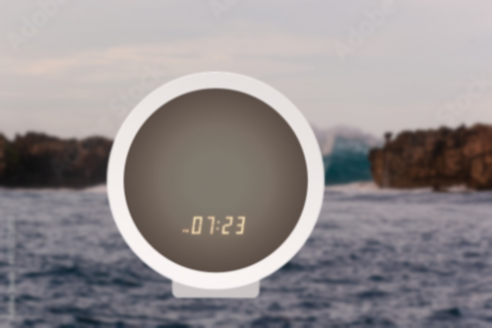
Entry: h=7 m=23
